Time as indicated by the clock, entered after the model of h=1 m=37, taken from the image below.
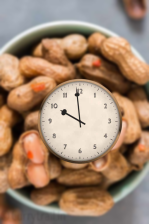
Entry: h=9 m=59
